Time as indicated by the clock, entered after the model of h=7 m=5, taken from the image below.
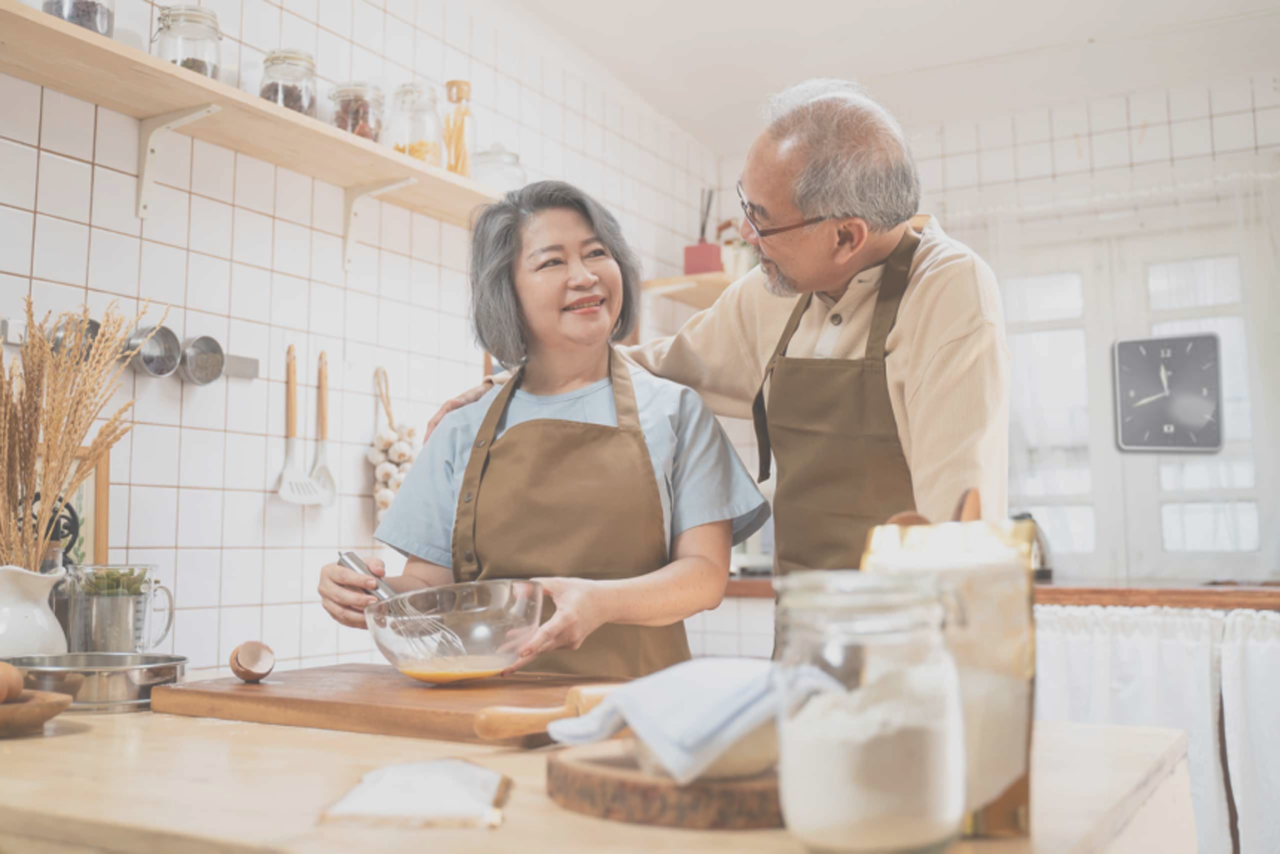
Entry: h=11 m=42
